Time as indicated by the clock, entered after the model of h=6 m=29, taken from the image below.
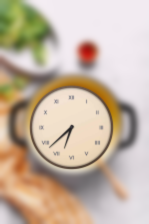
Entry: h=6 m=38
